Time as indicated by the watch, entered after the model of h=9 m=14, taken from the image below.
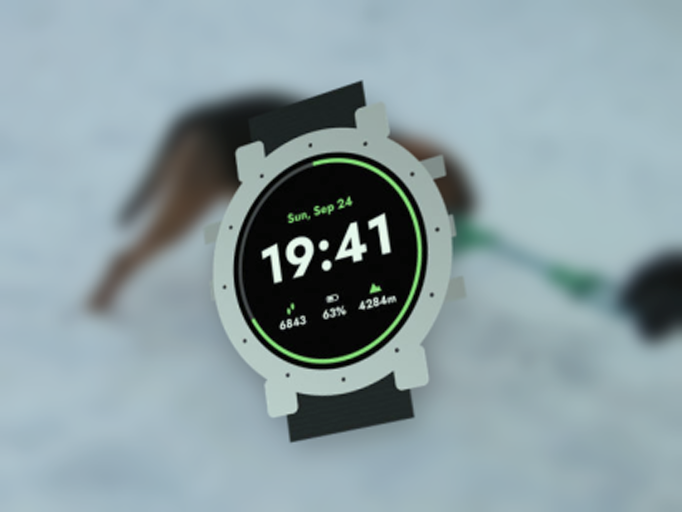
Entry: h=19 m=41
